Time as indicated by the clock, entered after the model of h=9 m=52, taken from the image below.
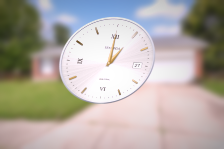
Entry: h=1 m=0
